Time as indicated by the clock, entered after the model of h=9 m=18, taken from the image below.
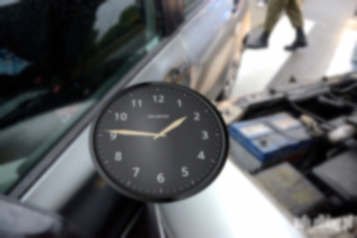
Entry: h=1 m=46
